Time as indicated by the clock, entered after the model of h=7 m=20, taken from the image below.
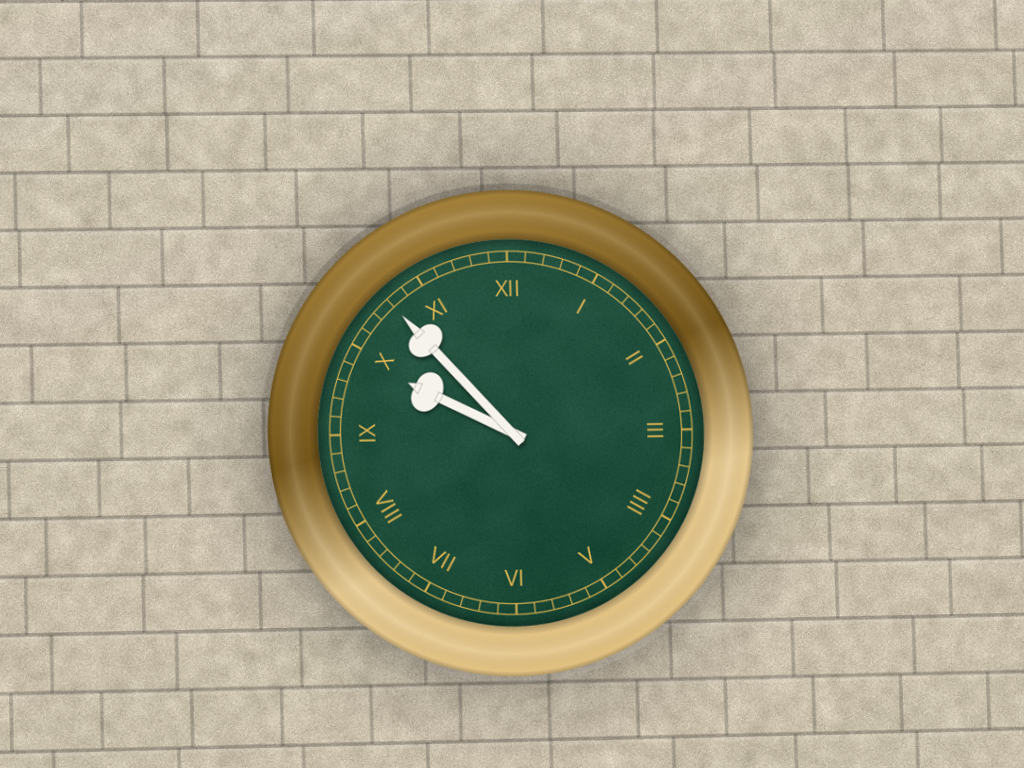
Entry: h=9 m=53
